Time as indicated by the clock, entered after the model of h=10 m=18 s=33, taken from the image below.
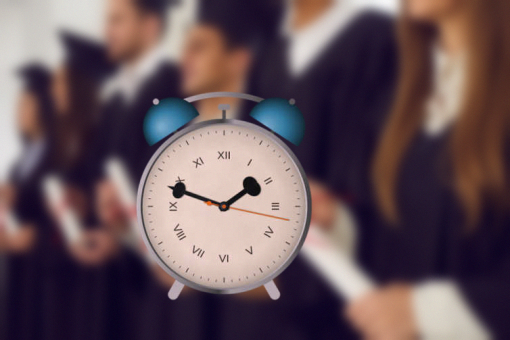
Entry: h=1 m=48 s=17
